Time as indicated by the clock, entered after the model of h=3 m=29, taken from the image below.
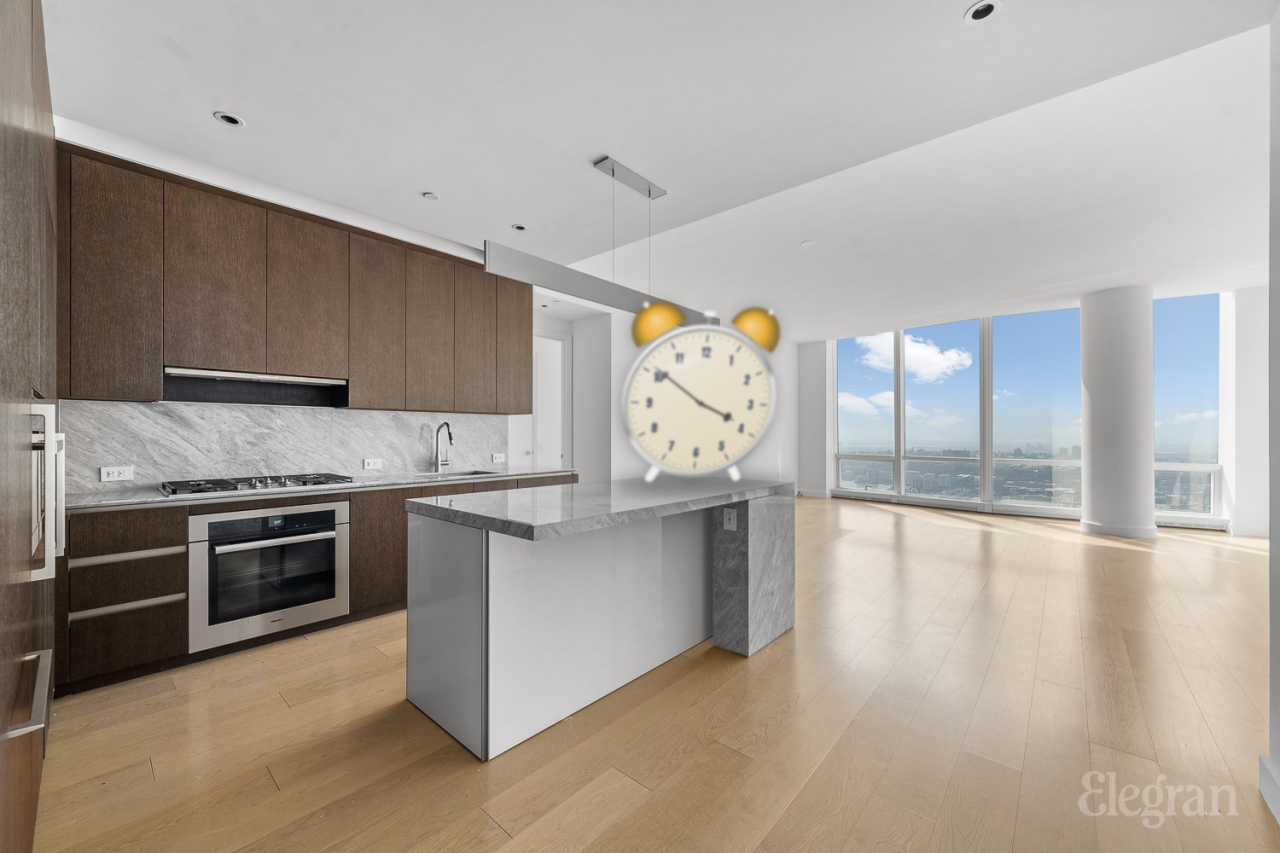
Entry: h=3 m=51
